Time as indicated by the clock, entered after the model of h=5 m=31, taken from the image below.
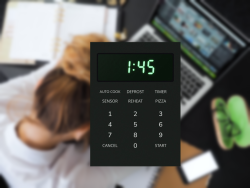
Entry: h=1 m=45
